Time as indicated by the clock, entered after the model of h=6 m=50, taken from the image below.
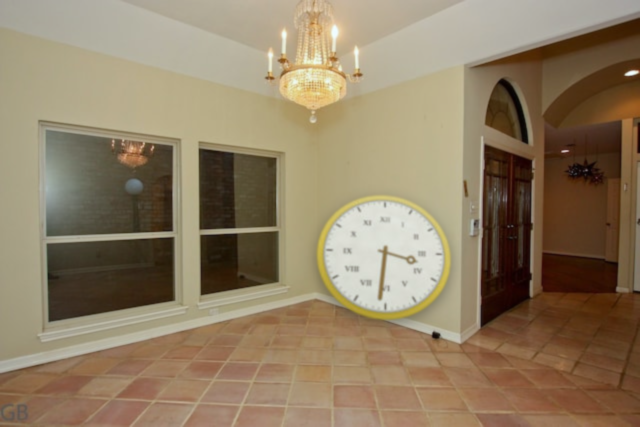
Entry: h=3 m=31
